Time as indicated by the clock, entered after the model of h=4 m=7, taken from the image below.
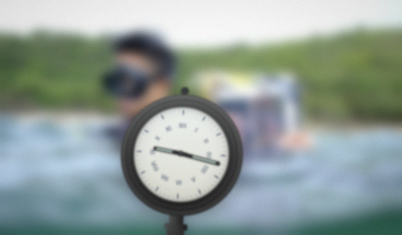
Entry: h=9 m=17
